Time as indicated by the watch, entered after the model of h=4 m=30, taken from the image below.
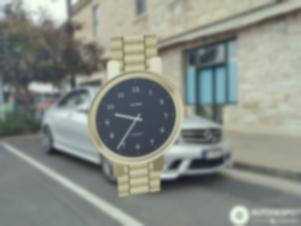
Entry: h=9 m=36
